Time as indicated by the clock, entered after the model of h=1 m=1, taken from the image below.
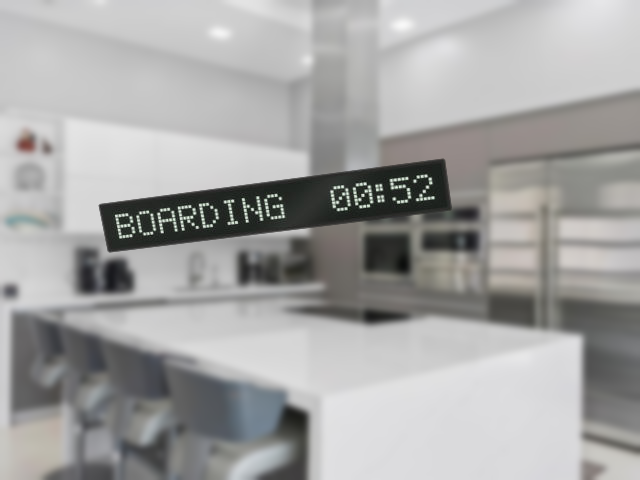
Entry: h=0 m=52
